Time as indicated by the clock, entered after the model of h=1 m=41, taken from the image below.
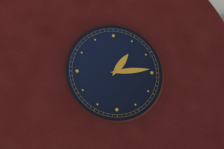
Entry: h=1 m=14
